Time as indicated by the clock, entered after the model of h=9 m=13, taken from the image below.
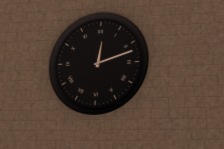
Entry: h=12 m=12
